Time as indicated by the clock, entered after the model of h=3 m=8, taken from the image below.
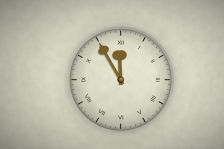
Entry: h=11 m=55
